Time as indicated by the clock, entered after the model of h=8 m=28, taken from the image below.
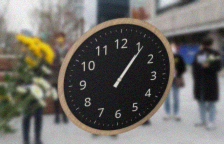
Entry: h=1 m=6
